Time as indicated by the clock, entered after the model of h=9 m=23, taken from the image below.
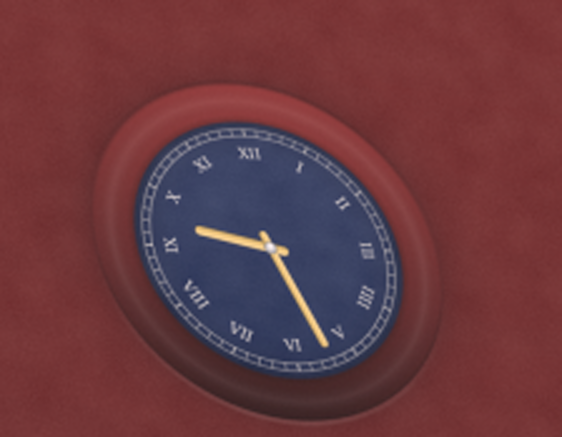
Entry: h=9 m=27
